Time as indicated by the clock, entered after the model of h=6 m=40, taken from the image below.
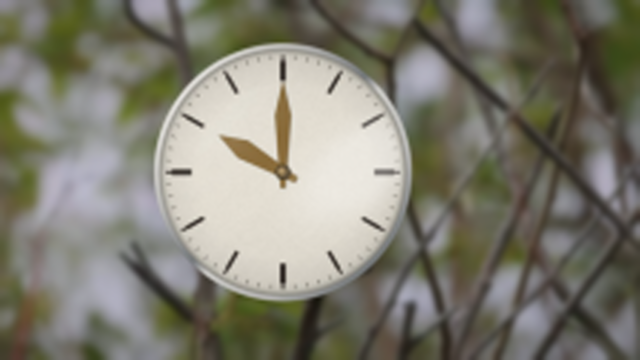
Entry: h=10 m=0
